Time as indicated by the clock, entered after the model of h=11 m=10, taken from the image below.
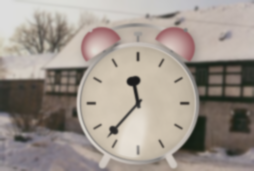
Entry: h=11 m=37
